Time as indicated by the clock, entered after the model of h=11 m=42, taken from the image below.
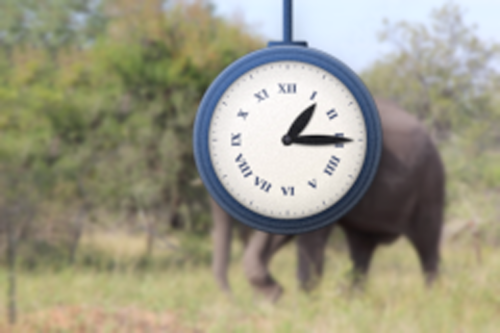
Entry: h=1 m=15
